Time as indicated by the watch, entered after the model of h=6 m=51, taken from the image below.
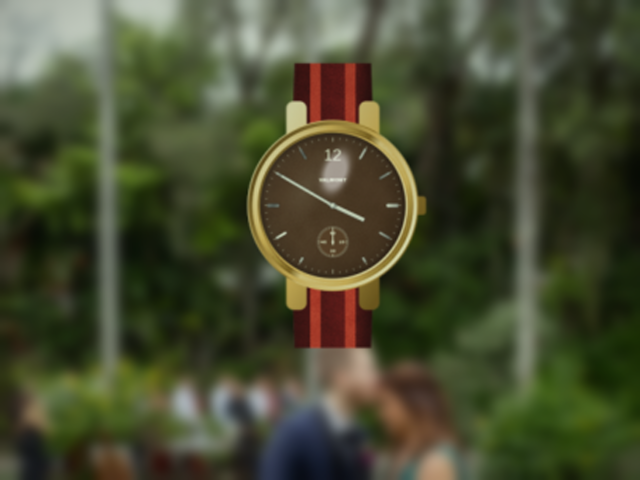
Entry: h=3 m=50
